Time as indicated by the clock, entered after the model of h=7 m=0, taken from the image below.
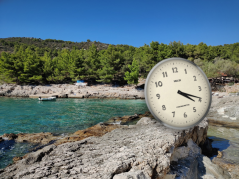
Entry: h=4 m=19
